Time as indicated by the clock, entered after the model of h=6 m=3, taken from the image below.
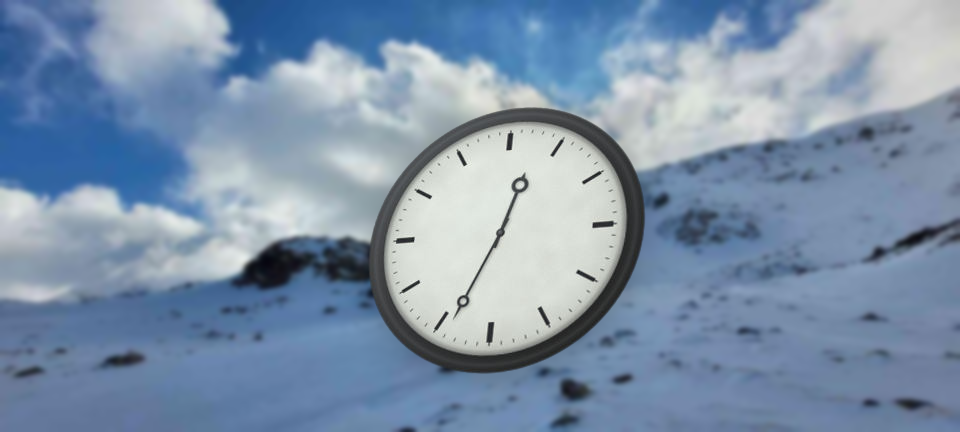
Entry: h=12 m=34
